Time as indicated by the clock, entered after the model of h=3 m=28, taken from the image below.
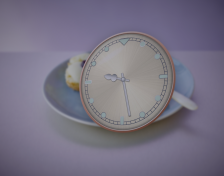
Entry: h=9 m=28
